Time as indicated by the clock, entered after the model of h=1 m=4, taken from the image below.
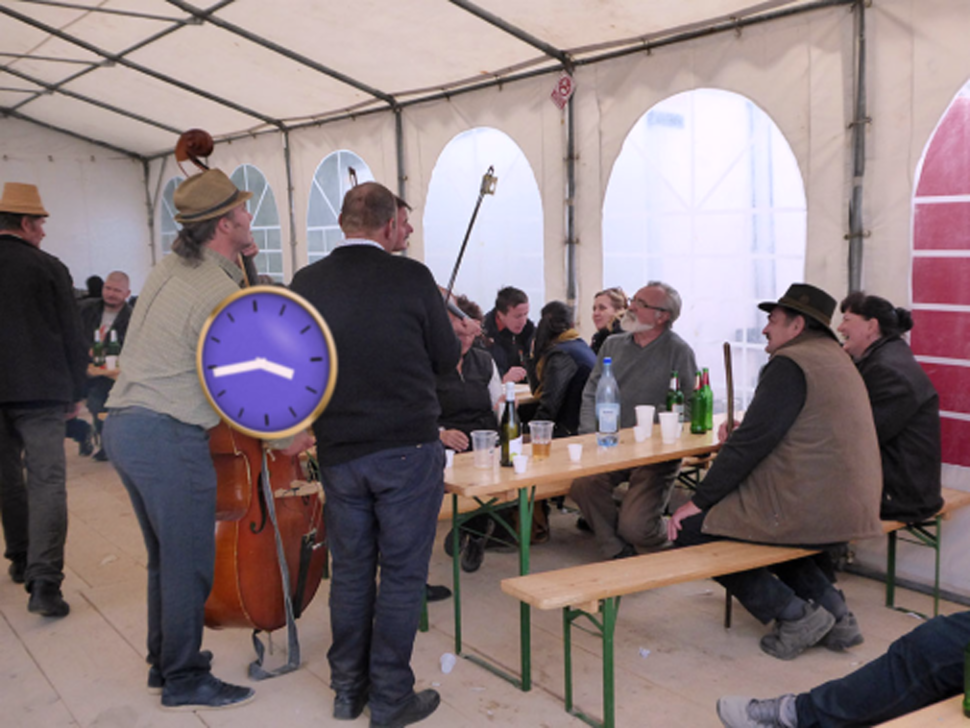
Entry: h=3 m=44
